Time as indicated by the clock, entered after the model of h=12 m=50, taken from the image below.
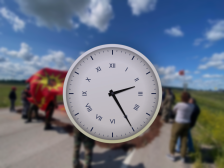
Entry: h=2 m=25
